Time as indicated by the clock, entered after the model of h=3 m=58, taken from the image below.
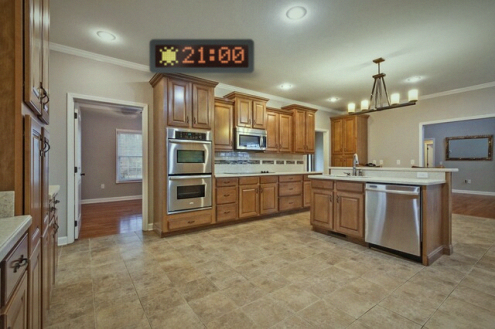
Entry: h=21 m=0
